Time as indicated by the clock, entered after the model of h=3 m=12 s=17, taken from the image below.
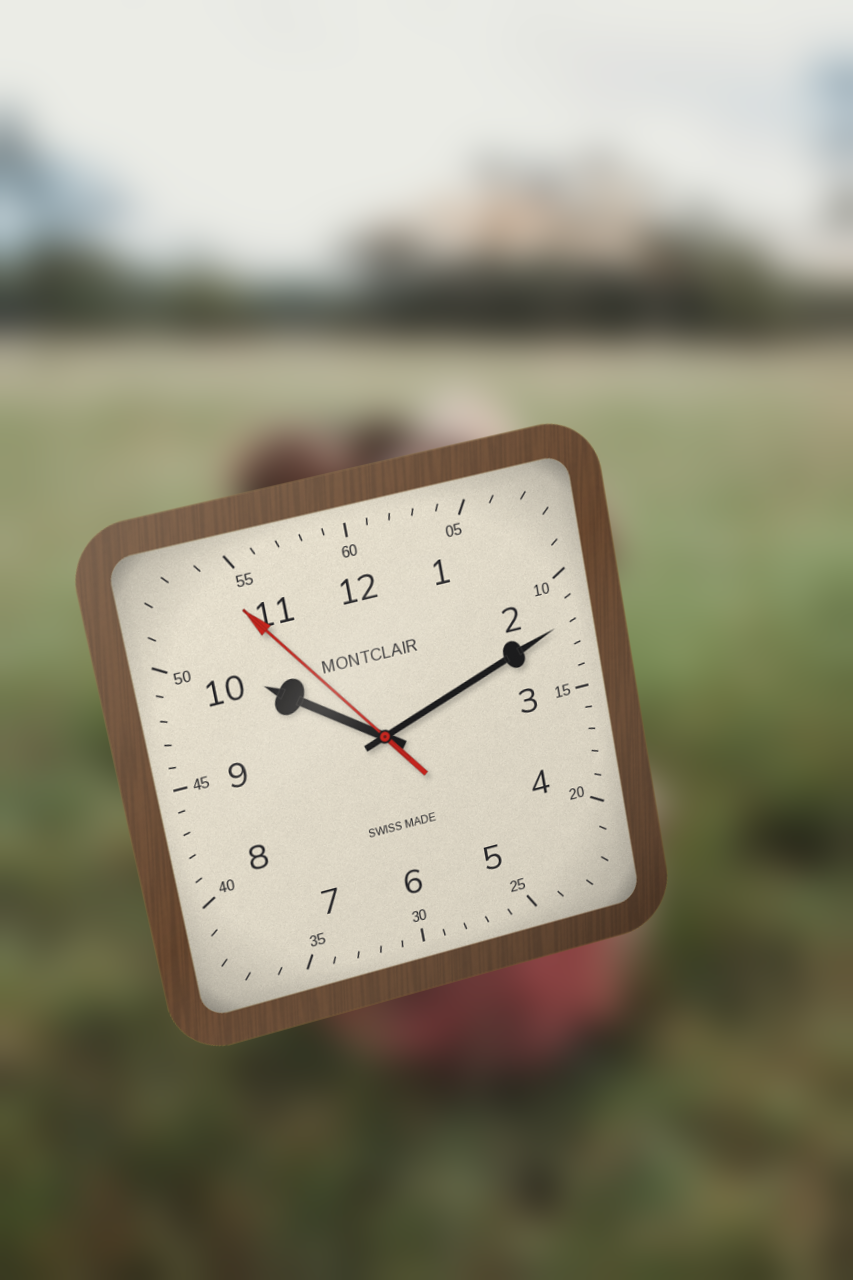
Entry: h=10 m=11 s=54
